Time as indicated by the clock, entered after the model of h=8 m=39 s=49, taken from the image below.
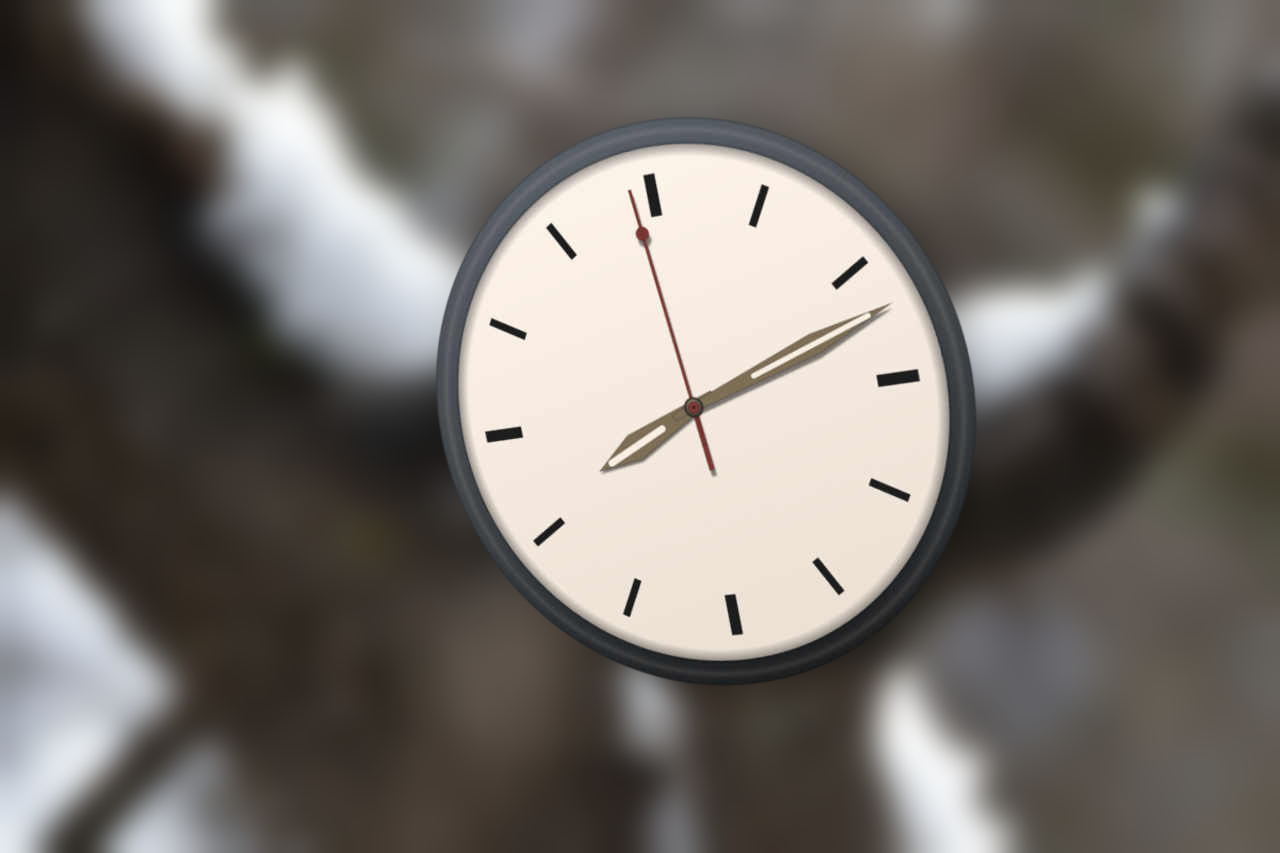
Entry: h=8 m=11 s=59
